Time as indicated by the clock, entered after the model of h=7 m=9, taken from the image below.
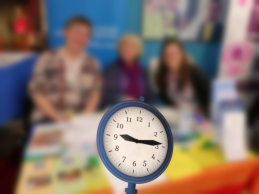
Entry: h=9 m=14
